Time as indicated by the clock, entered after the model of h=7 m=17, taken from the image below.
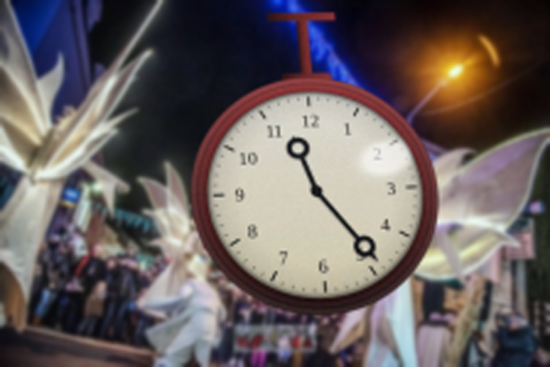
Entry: h=11 m=24
